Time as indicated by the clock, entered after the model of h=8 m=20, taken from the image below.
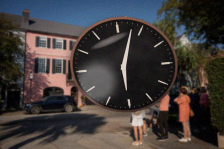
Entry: h=6 m=3
